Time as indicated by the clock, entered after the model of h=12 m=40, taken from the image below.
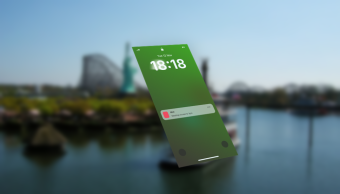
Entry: h=18 m=18
